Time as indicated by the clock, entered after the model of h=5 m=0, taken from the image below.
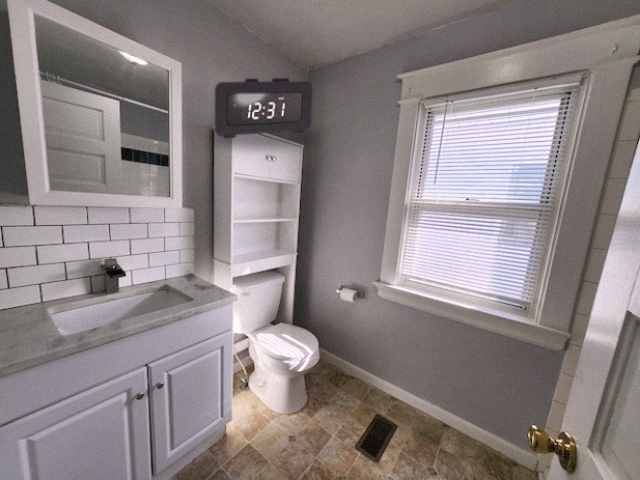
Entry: h=12 m=31
